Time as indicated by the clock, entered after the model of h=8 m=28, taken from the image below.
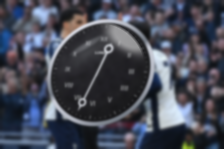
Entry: h=12 m=33
